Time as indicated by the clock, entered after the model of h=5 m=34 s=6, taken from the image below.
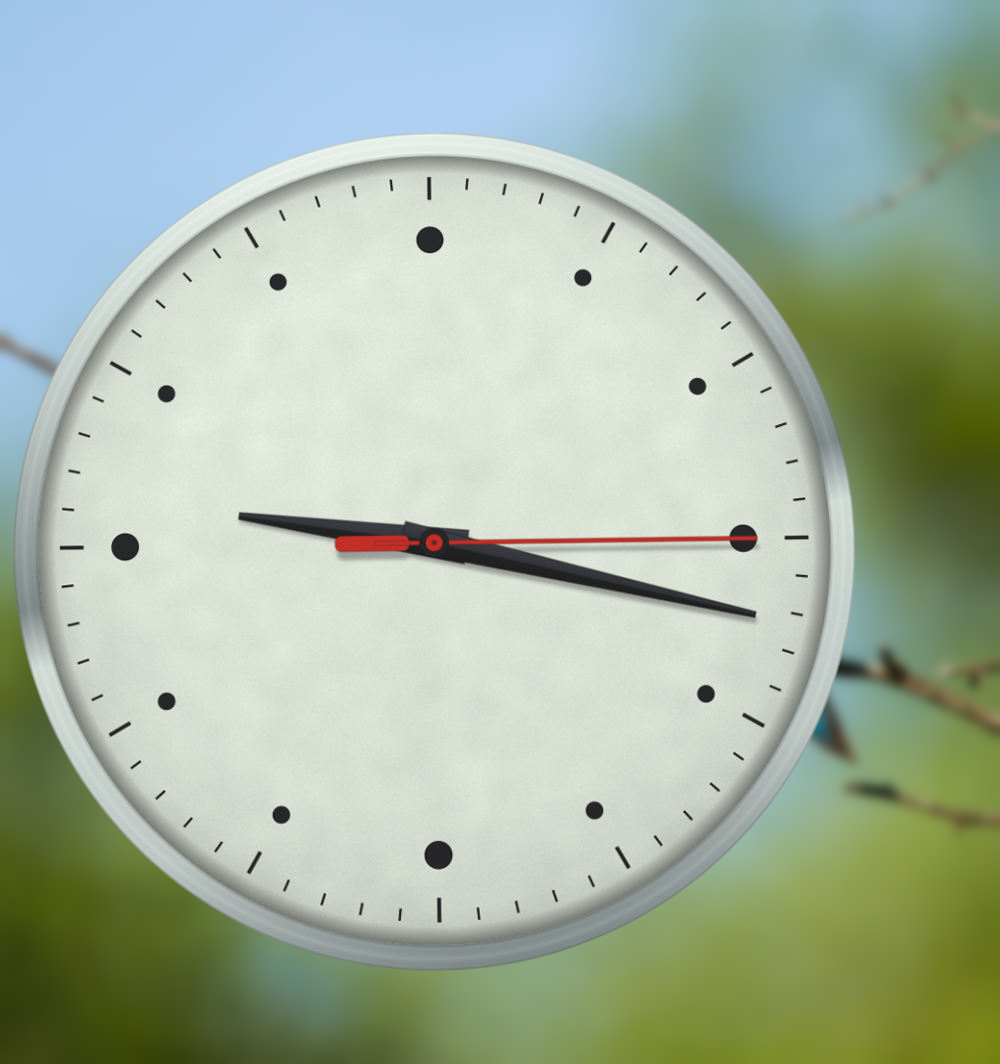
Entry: h=9 m=17 s=15
